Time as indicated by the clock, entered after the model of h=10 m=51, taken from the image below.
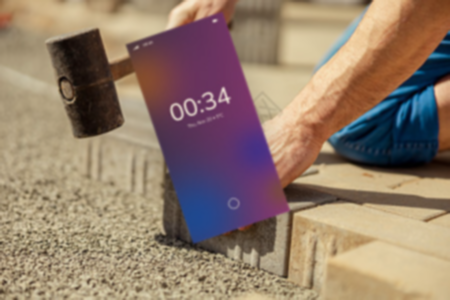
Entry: h=0 m=34
